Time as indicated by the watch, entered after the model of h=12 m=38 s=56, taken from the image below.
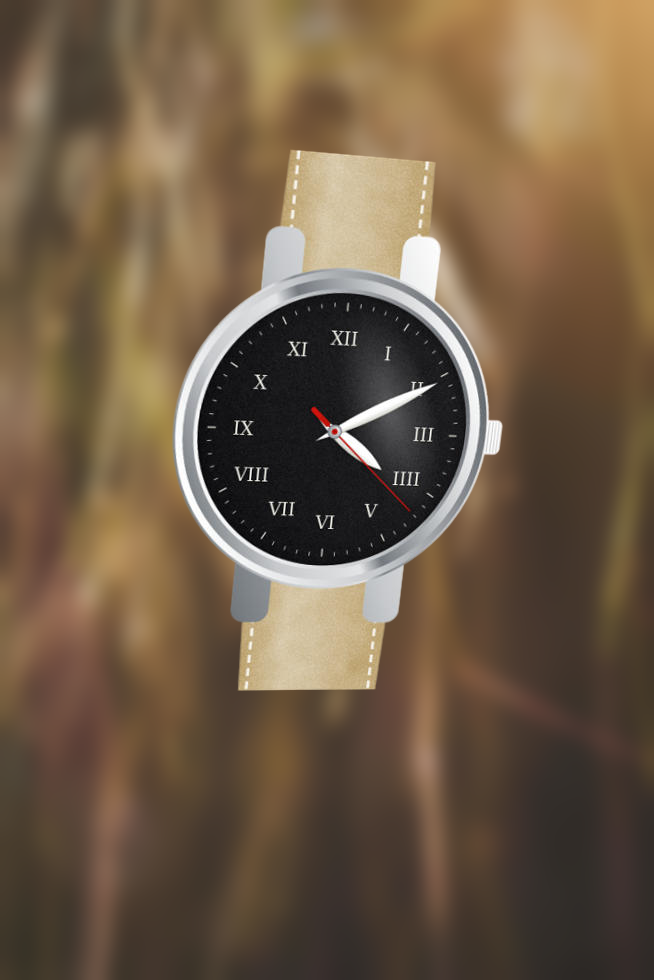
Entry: h=4 m=10 s=22
